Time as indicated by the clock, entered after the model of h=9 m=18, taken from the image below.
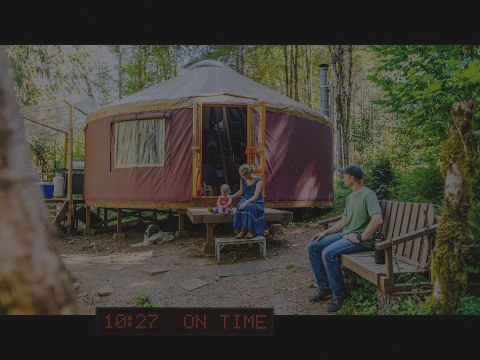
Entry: h=10 m=27
